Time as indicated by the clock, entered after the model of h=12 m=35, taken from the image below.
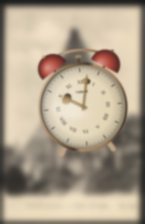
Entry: h=10 m=2
